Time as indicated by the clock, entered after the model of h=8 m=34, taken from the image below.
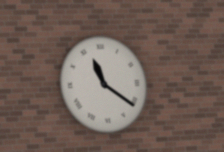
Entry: h=11 m=21
